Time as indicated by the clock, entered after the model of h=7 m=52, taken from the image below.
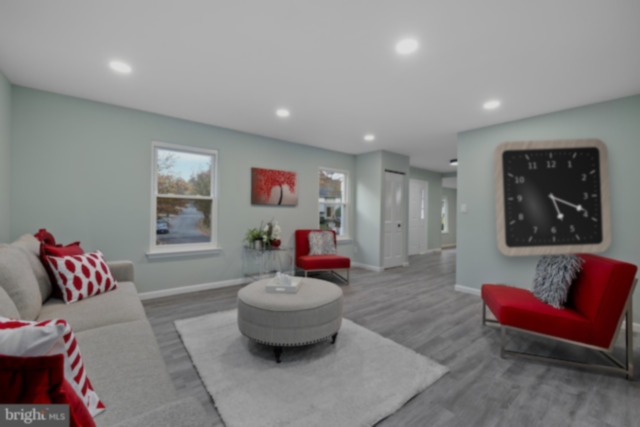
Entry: h=5 m=19
